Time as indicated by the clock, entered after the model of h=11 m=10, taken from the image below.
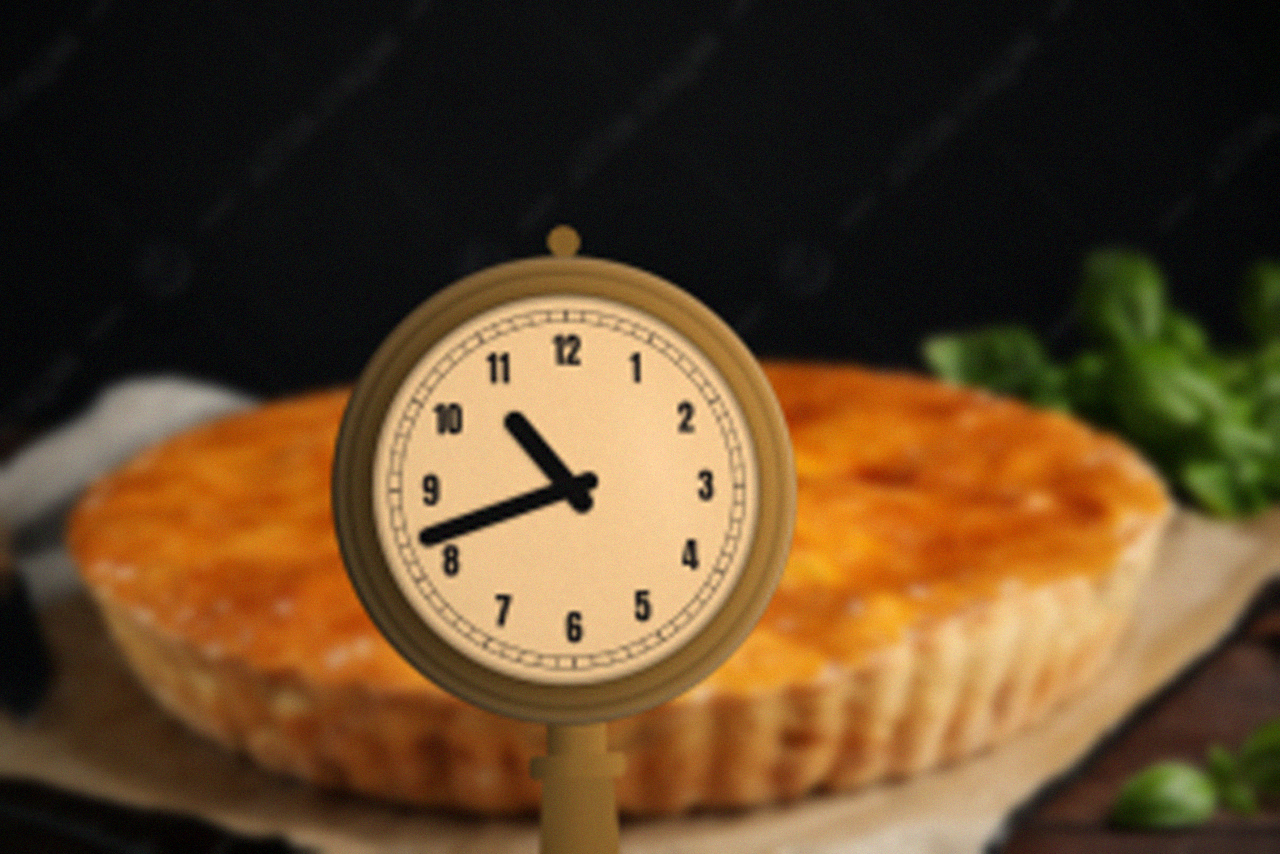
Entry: h=10 m=42
